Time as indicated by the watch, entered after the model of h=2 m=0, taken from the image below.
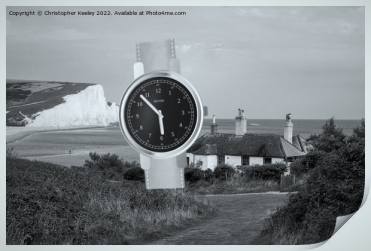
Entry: h=5 m=53
